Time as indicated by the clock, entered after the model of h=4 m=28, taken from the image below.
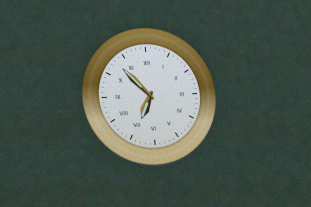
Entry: h=6 m=53
